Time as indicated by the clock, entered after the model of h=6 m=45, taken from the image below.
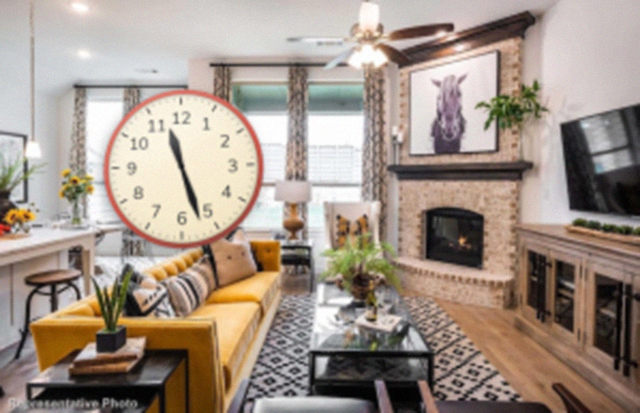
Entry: h=11 m=27
